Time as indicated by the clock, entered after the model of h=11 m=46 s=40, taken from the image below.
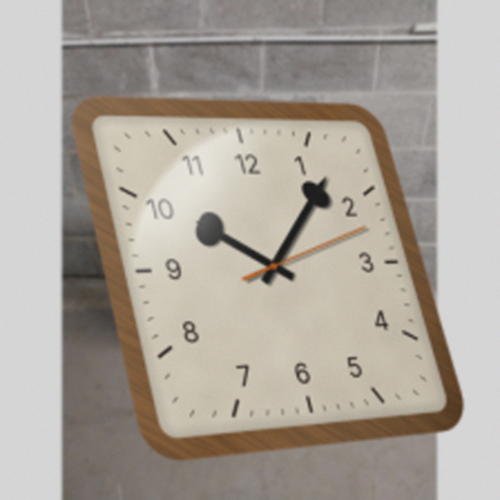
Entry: h=10 m=7 s=12
